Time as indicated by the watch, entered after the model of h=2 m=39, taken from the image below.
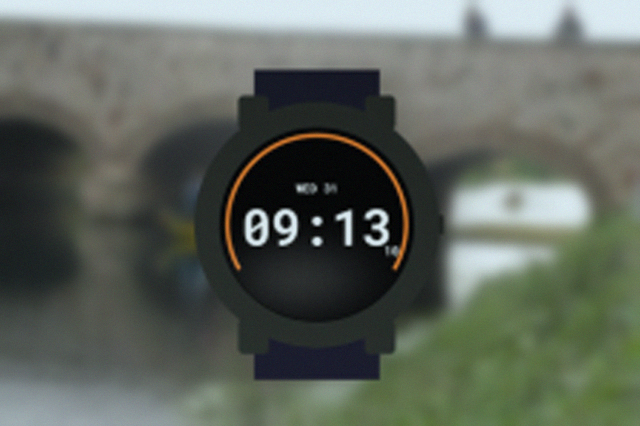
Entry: h=9 m=13
